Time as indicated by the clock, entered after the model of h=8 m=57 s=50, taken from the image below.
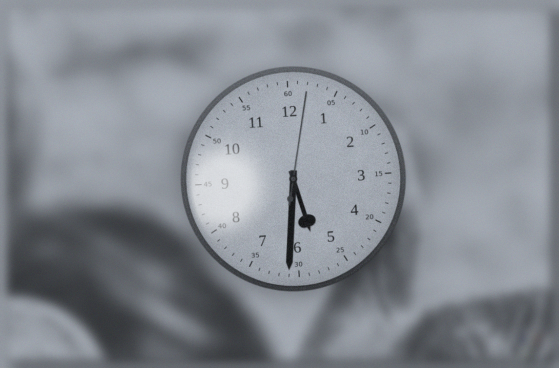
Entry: h=5 m=31 s=2
